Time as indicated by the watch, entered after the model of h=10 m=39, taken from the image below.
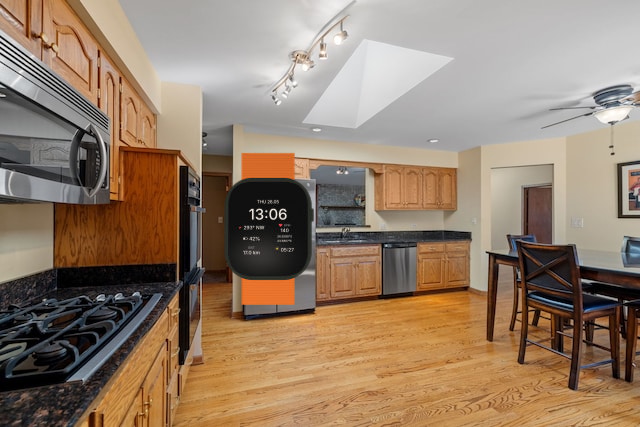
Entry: h=13 m=6
